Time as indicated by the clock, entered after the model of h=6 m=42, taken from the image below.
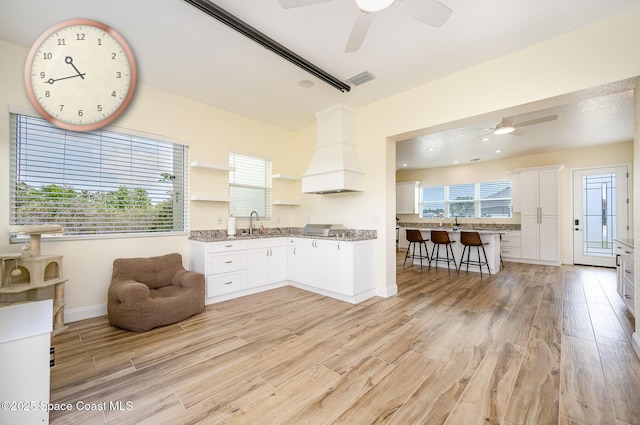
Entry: h=10 m=43
